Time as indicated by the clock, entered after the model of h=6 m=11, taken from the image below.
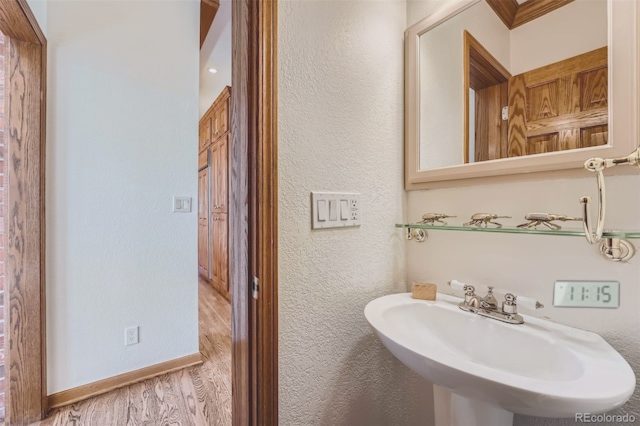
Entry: h=11 m=15
